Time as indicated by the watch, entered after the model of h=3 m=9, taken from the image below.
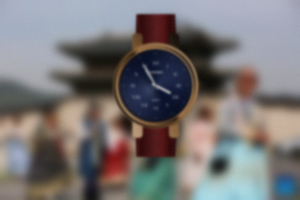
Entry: h=3 m=55
